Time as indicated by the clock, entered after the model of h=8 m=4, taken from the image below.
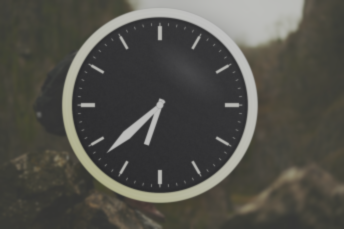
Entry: h=6 m=38
